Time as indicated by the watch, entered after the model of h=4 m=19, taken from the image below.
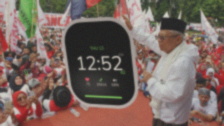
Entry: h=12 m=52
